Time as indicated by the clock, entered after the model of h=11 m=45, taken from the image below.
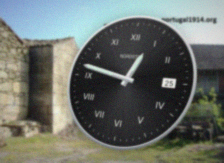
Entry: h=12 m=47
